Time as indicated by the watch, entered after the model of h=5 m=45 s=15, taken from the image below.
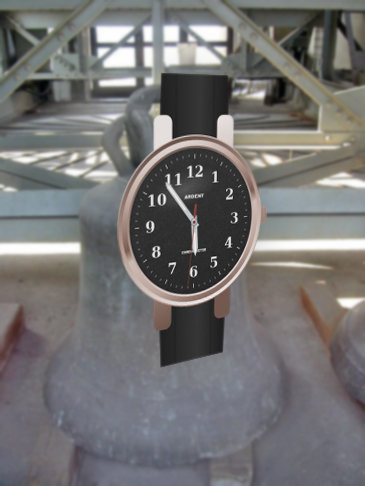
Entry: h=5 m=53 s=31
